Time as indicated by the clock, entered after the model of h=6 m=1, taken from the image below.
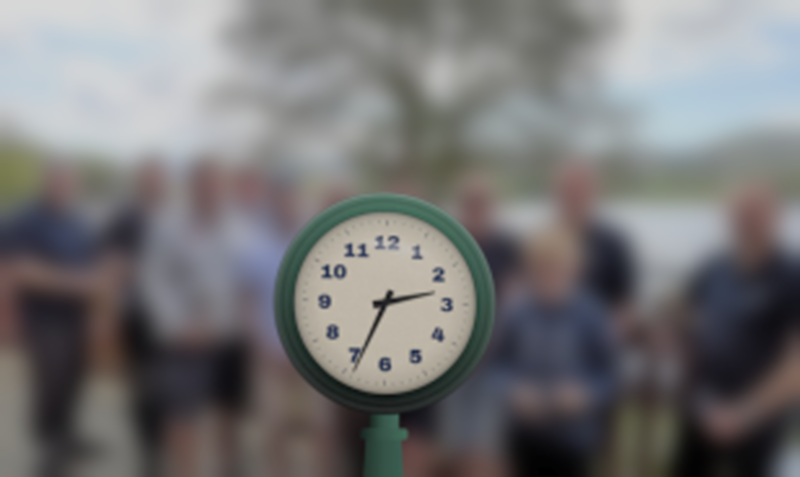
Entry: h=2 m=34
